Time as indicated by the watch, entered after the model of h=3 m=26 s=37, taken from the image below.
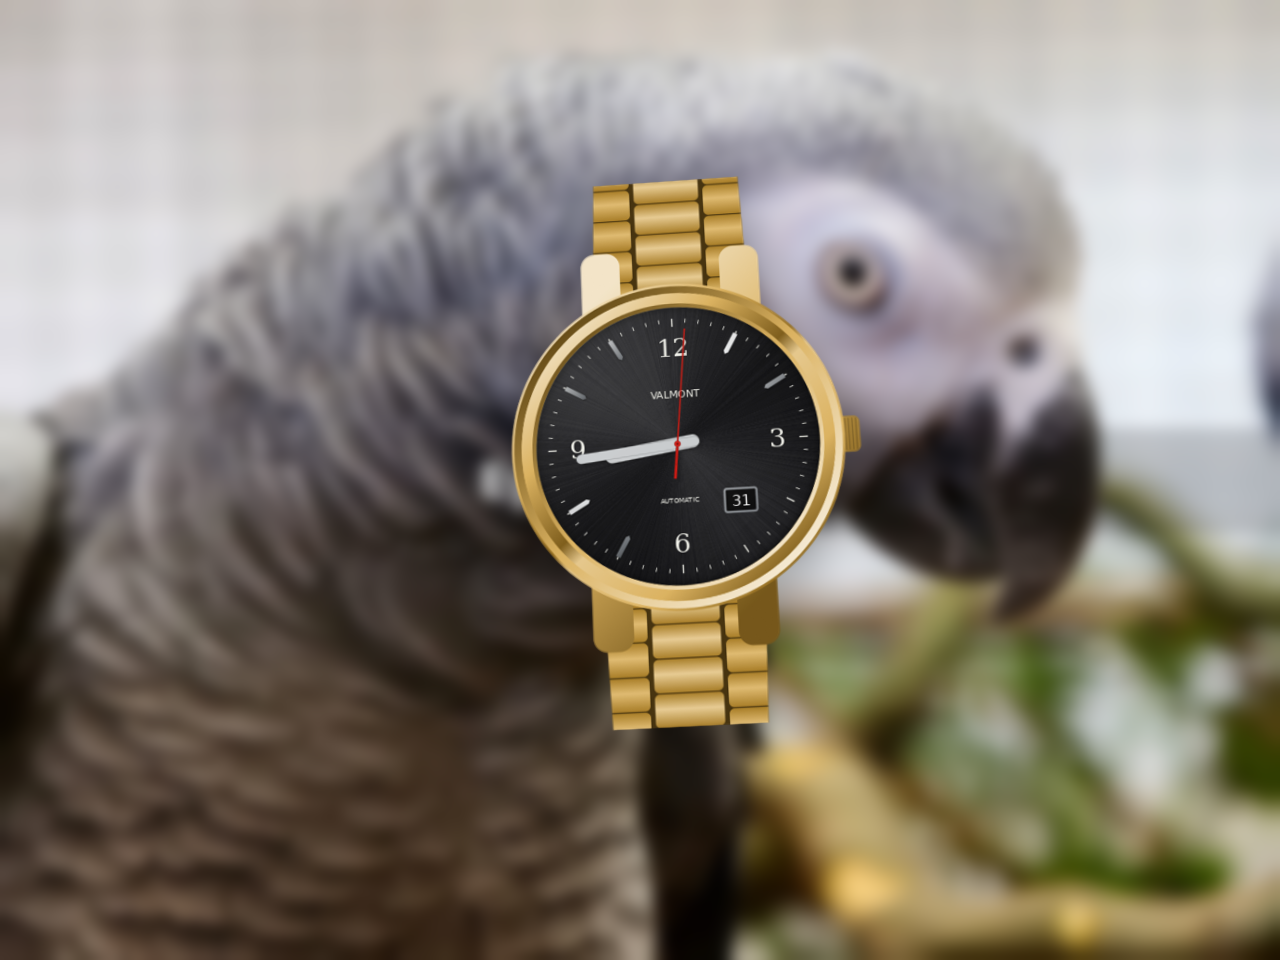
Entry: h=8 m=44 s=1
